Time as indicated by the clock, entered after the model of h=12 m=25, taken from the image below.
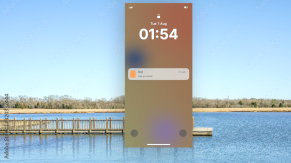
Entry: h=1 m=54
